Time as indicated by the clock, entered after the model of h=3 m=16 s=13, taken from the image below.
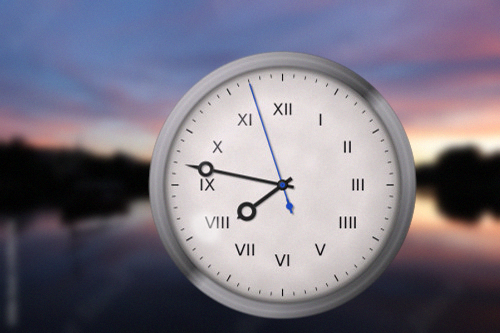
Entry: h=7 m=46 s=57
